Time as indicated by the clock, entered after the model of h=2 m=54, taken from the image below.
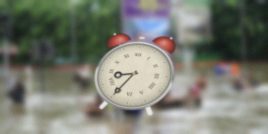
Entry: h=8 m=35
